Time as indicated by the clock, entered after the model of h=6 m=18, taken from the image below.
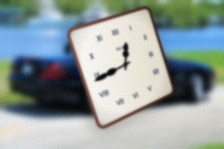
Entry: h=12 m=44
